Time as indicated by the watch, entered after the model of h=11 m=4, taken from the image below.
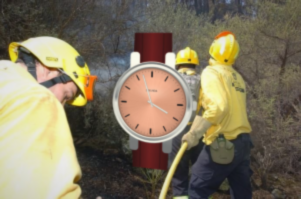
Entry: h=3 m=57
